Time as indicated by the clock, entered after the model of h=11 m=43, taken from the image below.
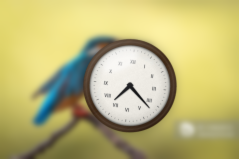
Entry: h=7 m=22
